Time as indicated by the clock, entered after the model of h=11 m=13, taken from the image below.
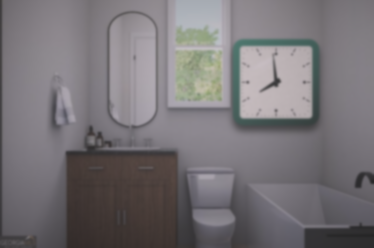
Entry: h=7 m=59
